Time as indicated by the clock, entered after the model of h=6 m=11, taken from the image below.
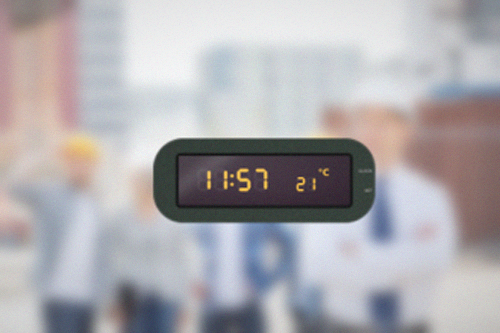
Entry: h=11 m=57
